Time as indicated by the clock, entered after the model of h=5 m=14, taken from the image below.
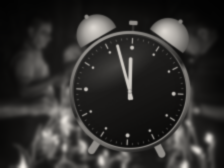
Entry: h=11 m=57
